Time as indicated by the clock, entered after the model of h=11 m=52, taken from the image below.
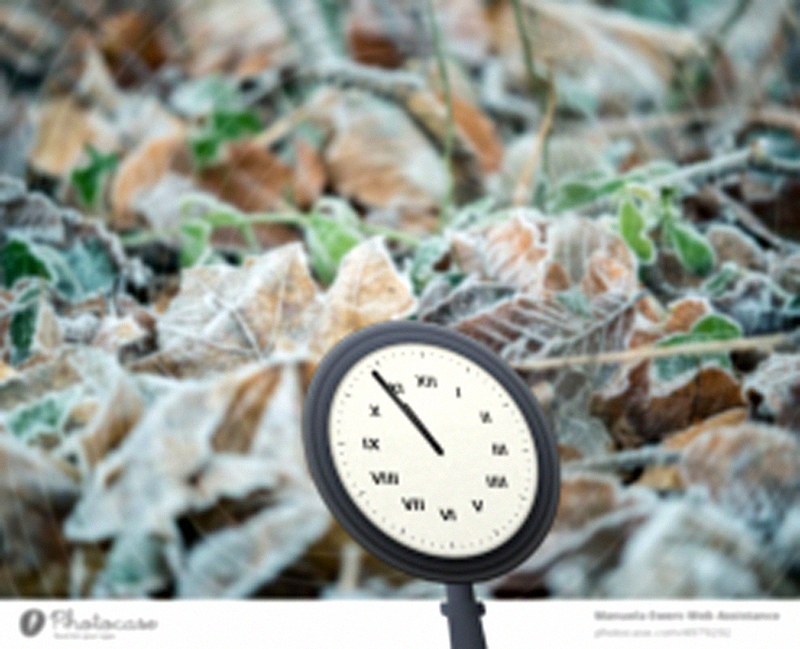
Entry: h=10 m=54
